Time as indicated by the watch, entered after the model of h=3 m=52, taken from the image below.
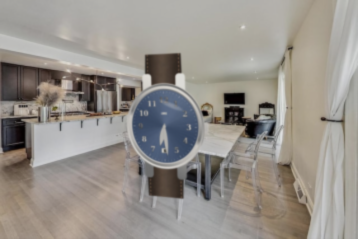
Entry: h=6 m=29
